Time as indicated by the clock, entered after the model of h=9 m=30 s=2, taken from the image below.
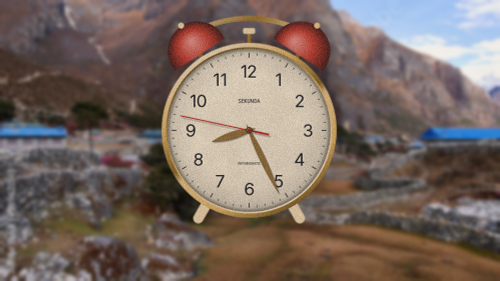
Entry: h=8 m=25 s=47
